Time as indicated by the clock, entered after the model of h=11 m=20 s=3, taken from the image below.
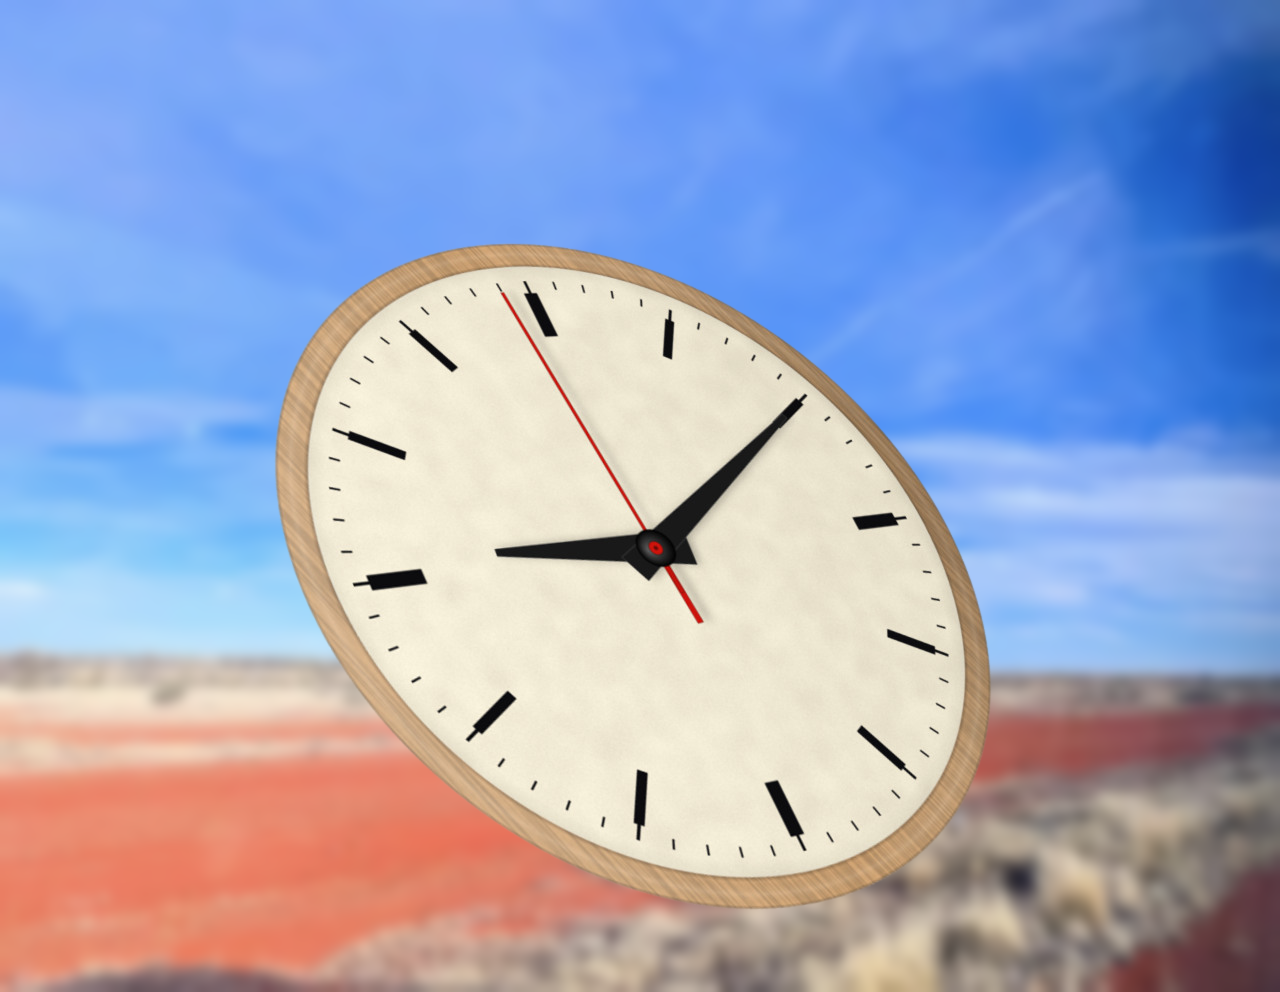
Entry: h=9 m=9 s=59
